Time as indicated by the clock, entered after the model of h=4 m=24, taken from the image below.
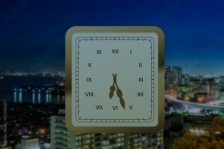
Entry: h=6 m=27
